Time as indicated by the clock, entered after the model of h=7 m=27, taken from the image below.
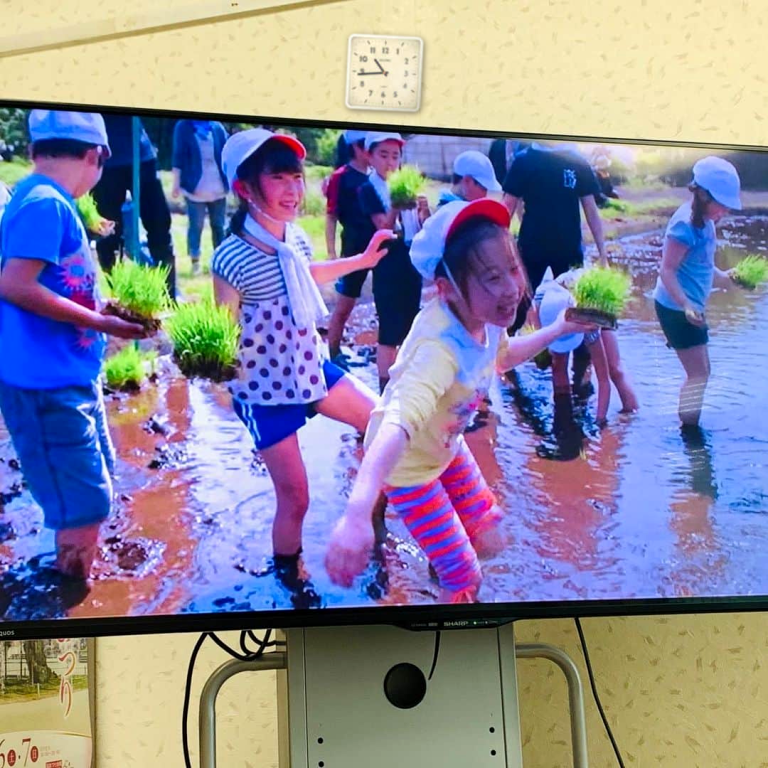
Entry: h=10 m=44
